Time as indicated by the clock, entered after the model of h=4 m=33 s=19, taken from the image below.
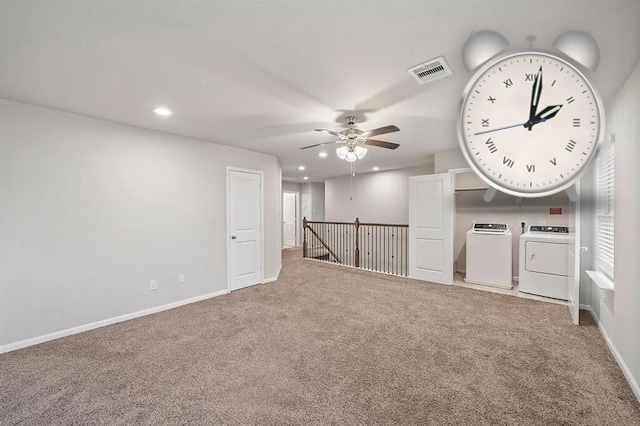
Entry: h=2 m=1 s=43
